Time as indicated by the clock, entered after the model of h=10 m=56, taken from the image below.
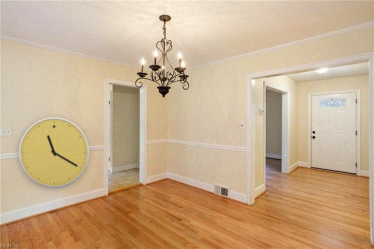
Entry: h=11 m=20
